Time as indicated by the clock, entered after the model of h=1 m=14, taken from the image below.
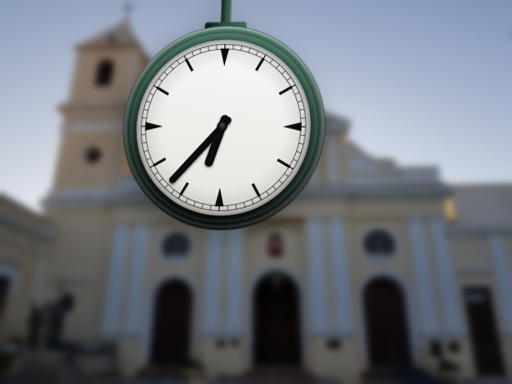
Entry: h=6 m=37
